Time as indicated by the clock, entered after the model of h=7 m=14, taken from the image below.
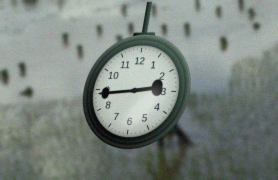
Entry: h=2 m=44
